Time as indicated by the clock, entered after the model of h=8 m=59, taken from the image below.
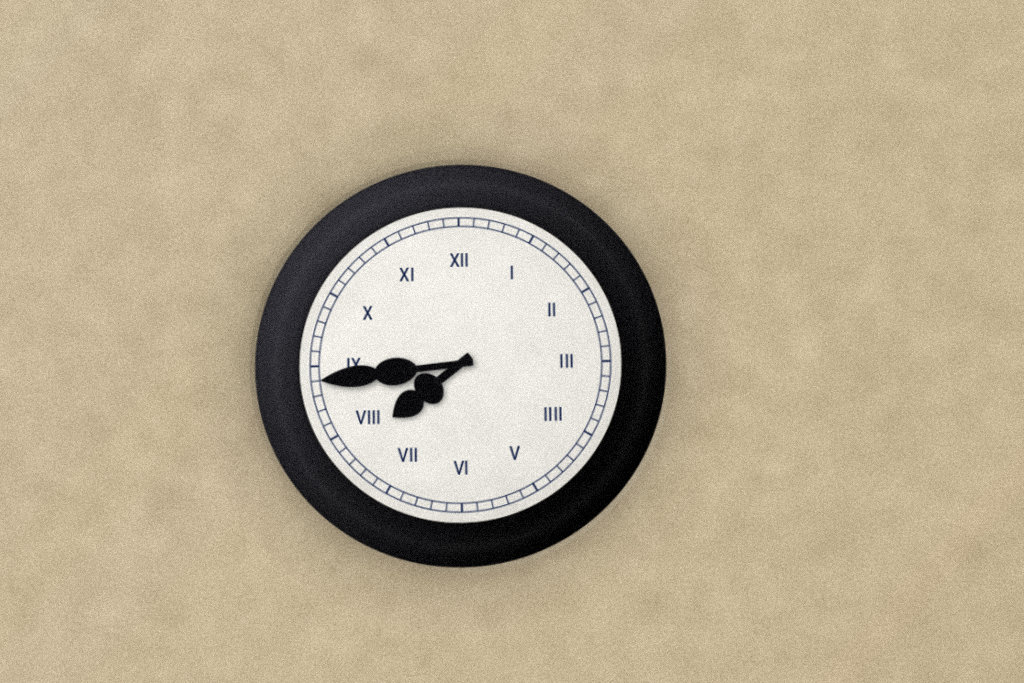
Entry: h=7 m=44
